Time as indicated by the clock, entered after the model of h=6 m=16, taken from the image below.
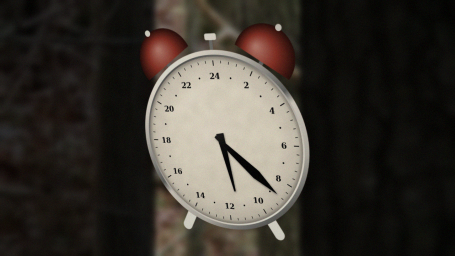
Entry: h=11 m=22
